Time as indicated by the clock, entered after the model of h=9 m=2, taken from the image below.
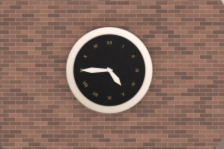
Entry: h=4 m=45
